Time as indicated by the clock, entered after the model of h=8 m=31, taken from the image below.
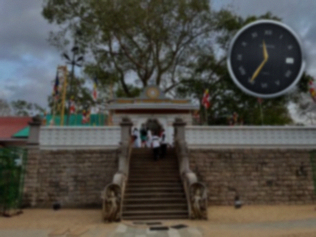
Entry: h=11 m=35
